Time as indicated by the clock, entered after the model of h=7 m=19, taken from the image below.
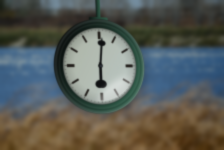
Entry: h=6 m=1
